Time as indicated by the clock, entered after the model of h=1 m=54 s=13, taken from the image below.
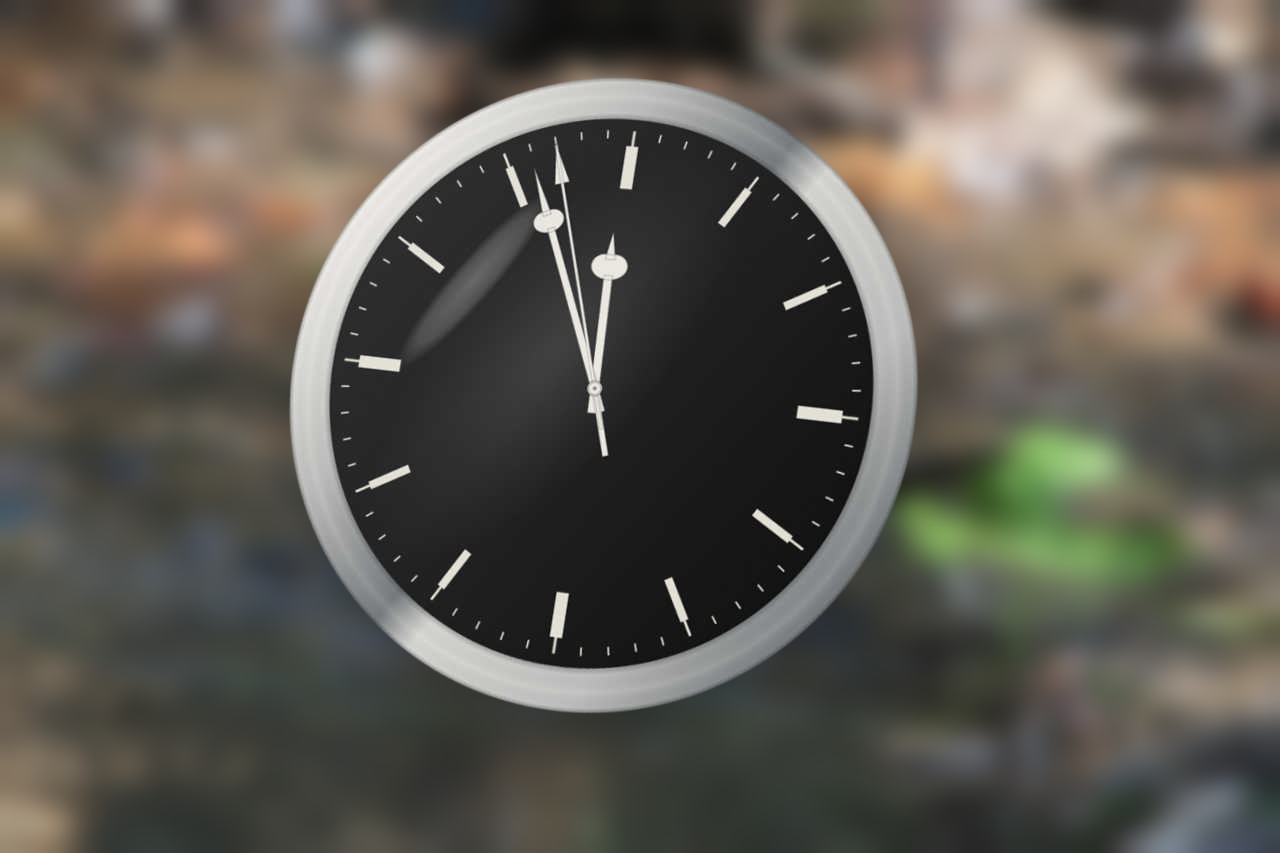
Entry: h=11 m=55 s=57
